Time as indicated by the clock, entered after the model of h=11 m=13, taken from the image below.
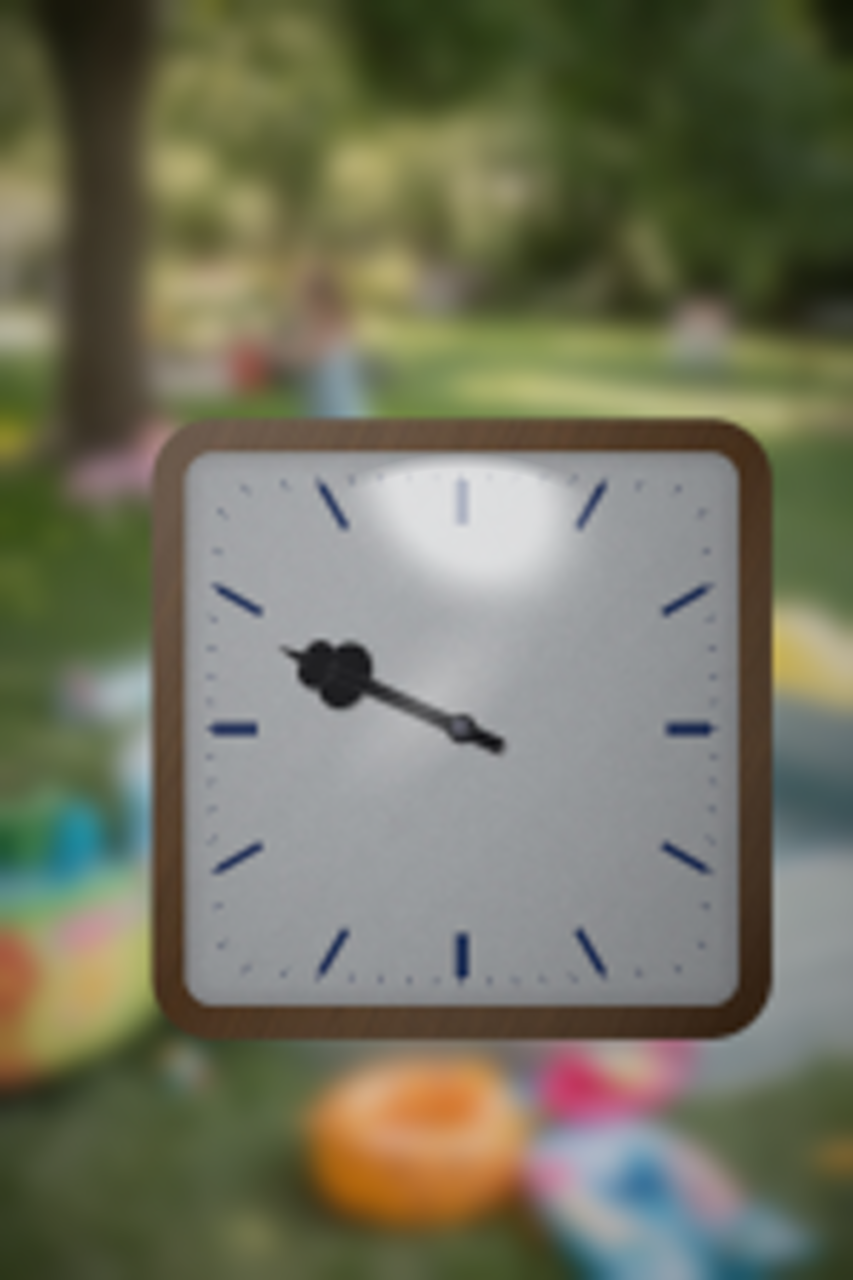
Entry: h=9 m=49
